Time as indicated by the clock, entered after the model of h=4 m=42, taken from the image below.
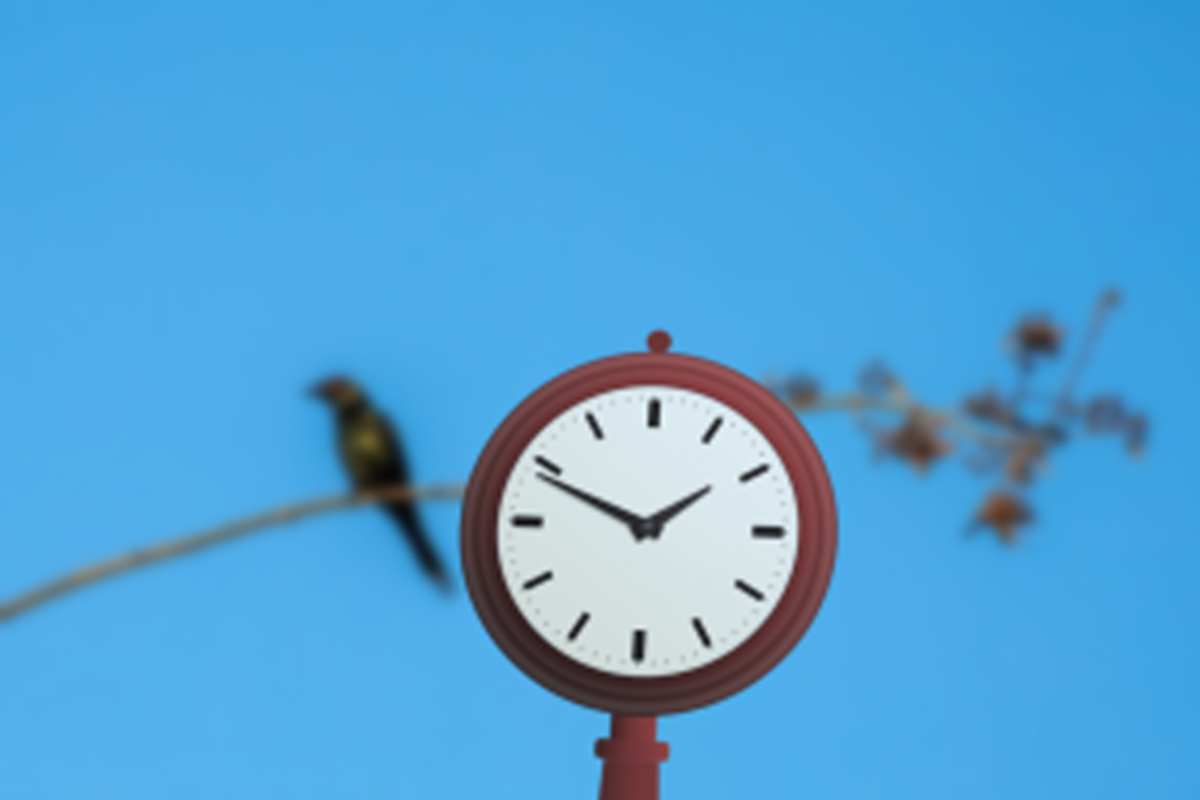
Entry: h=1 m=49
